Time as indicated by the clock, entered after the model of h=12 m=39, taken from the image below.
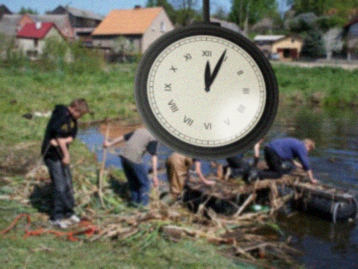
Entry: h=12 m=4
